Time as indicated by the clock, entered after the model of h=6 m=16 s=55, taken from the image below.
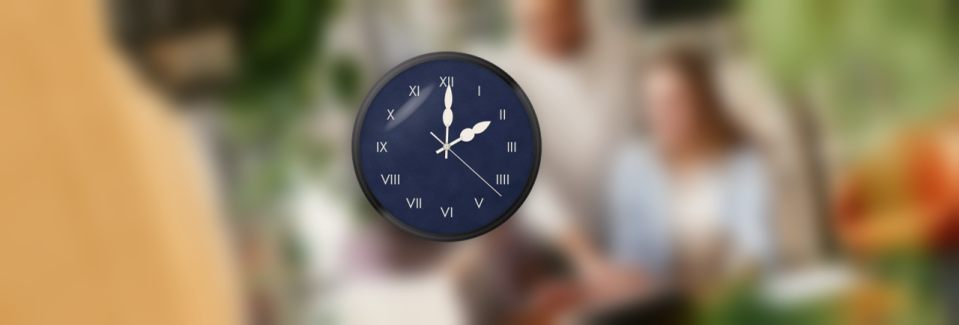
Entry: h=2 m=0 s=22
